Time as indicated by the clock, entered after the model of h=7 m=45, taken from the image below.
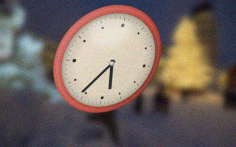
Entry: h=5 m=36
